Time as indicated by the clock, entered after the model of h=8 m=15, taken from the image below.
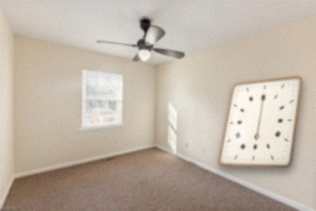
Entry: h=6 m=0
